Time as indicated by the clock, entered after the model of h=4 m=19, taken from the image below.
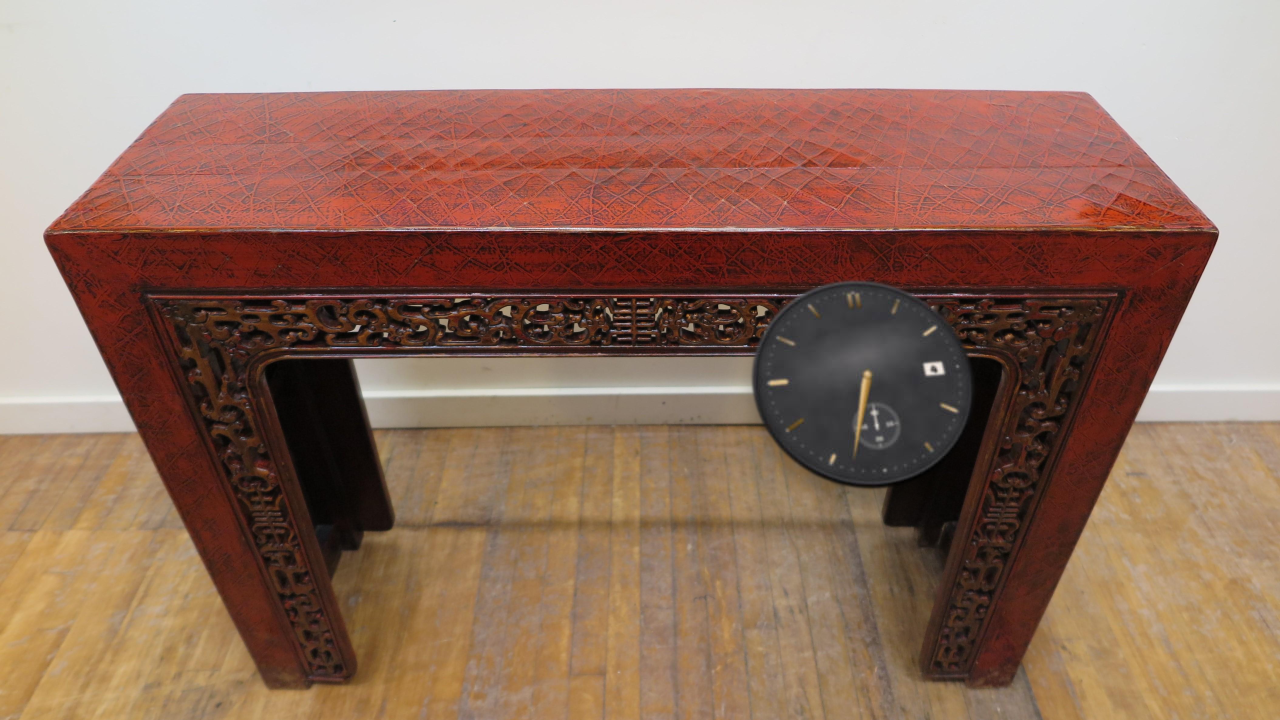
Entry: h=6 m=33
